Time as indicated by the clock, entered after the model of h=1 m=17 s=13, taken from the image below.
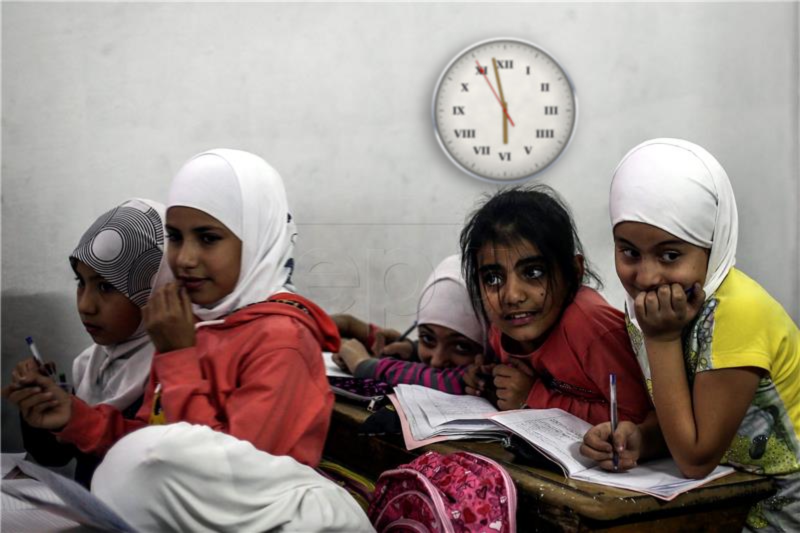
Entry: h=5 m=57 s=55
